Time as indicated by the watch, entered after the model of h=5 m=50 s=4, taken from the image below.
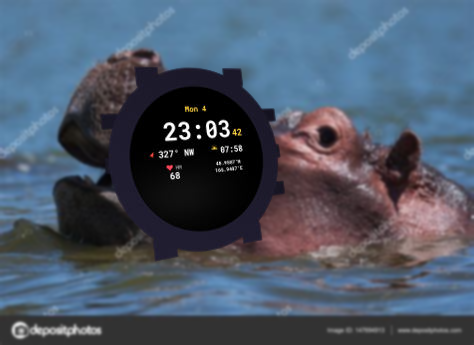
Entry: h=23 m=3 s=42
